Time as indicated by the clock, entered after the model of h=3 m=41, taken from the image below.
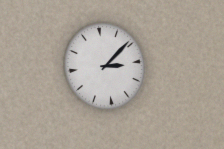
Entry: h=3 m=9
